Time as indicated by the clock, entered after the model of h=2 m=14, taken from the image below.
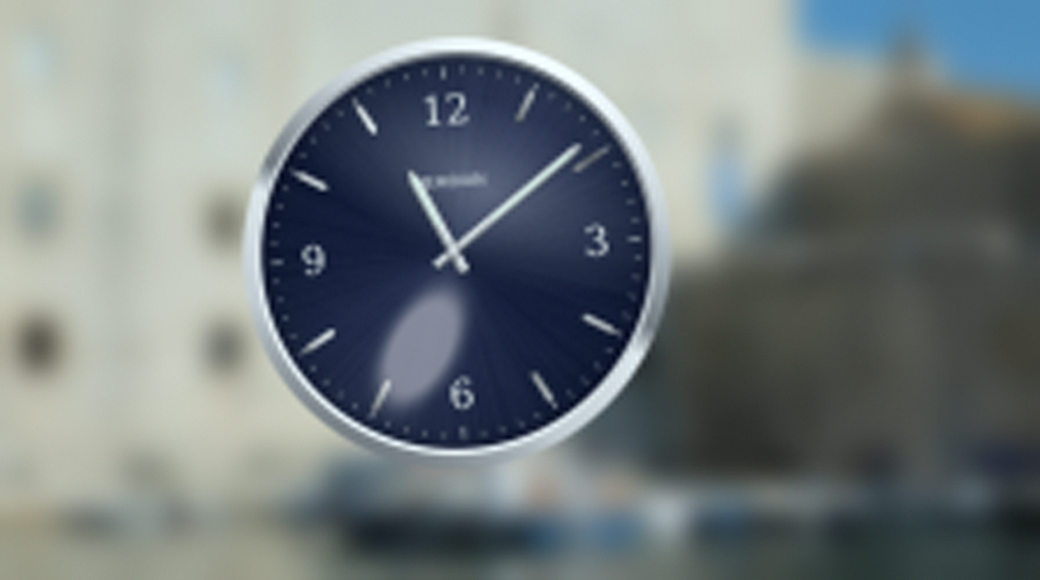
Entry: h=11 m=9
